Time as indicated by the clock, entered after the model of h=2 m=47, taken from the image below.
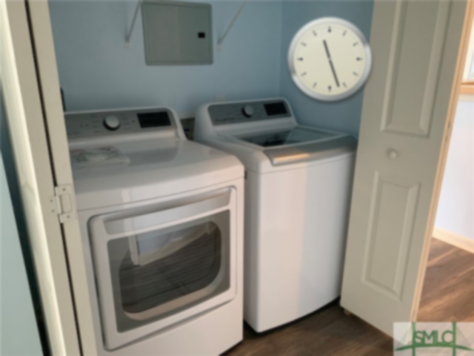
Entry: h=11 m=27
